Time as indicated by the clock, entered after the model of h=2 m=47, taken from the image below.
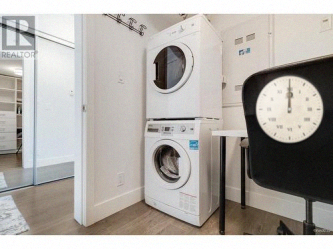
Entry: h=12 m=0
